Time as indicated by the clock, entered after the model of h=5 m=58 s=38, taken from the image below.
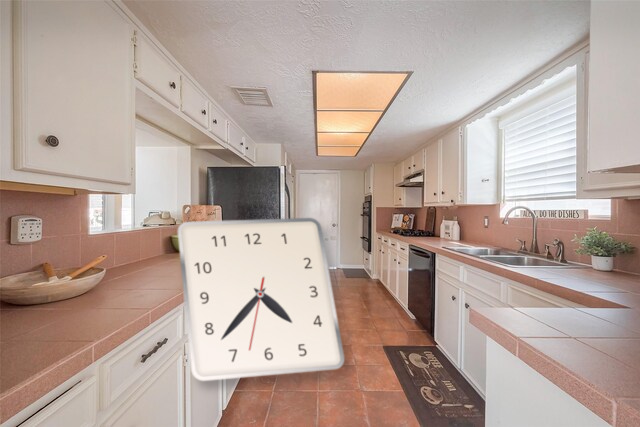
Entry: h=4 m=37 s=33
